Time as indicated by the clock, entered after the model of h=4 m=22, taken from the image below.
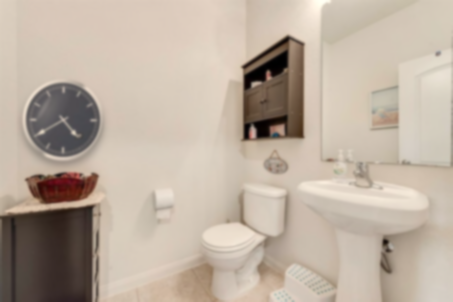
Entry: h=4 m=40
